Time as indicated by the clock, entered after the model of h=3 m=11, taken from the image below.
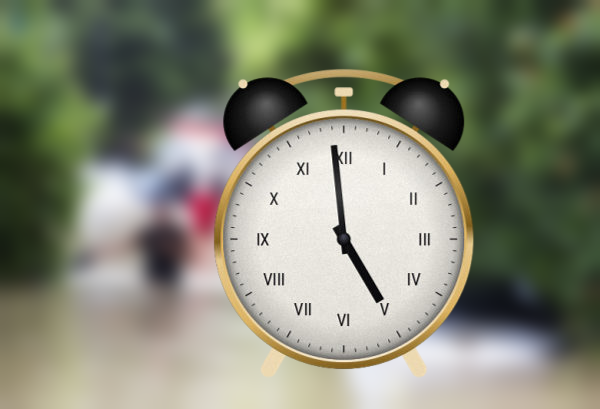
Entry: h=4 m=59
